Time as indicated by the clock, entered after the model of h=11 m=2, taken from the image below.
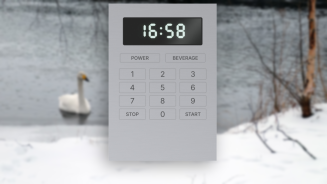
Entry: h=16 m=58
